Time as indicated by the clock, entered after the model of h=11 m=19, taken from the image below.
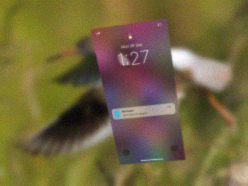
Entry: h=1 m=27
